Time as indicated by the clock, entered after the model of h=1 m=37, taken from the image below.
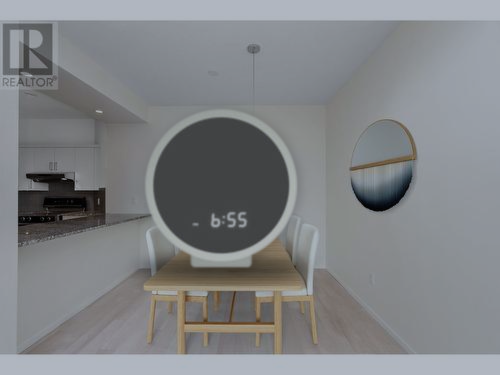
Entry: h=6 m=55
